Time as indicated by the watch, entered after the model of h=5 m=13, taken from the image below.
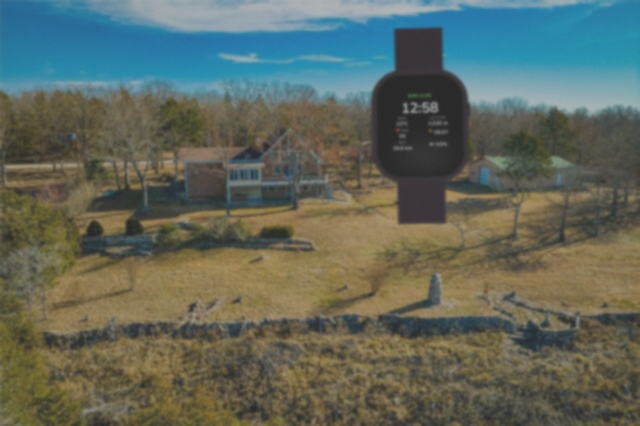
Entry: h=12 m=58
